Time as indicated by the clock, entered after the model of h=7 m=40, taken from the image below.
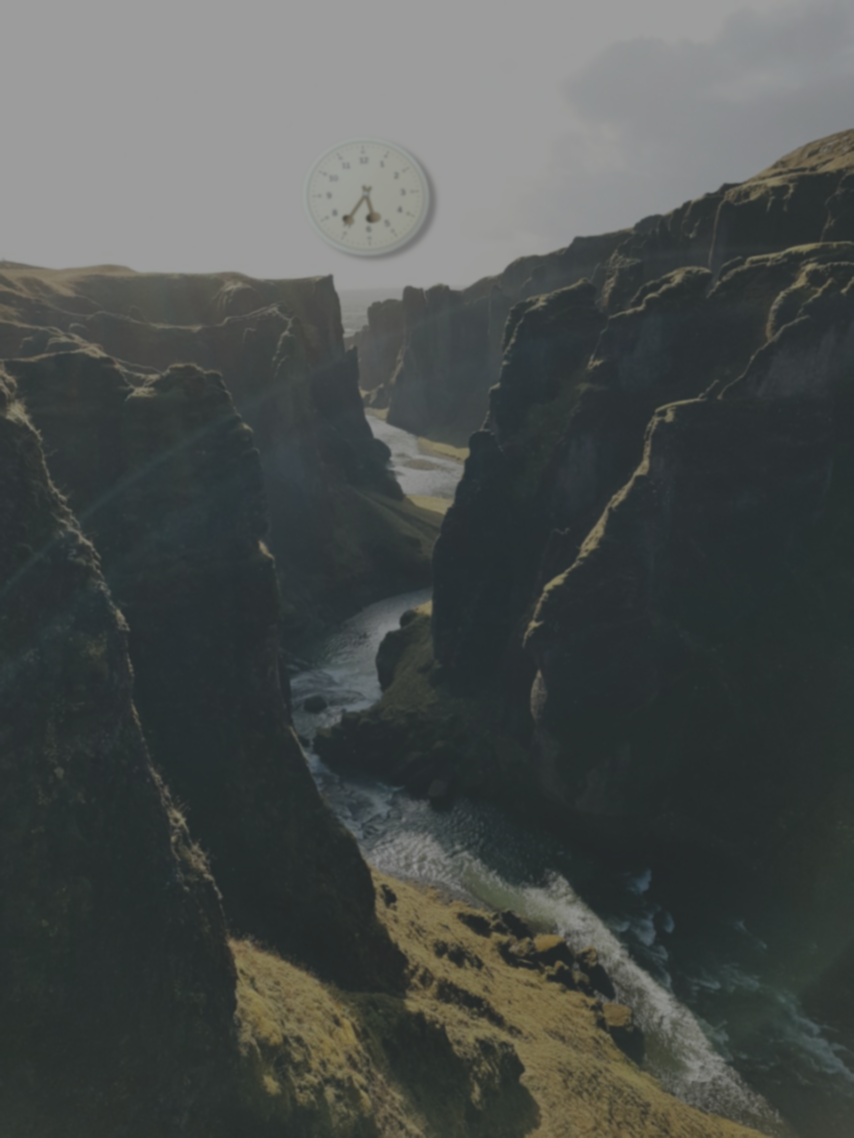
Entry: h=5 m=36
